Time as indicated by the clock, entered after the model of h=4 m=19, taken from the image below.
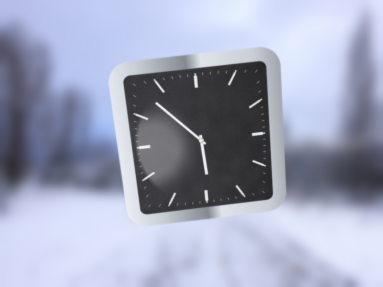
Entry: h=5 m=53
